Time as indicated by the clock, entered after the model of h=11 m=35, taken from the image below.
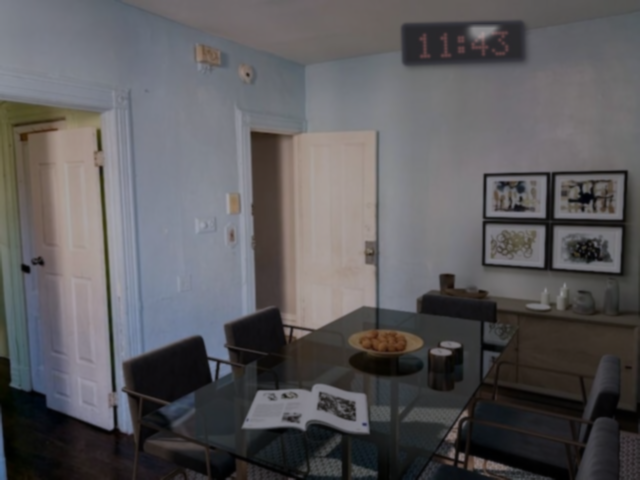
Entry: h=11 m=43
